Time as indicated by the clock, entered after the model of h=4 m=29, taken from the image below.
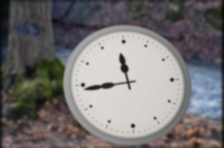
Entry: h=11 m=44
